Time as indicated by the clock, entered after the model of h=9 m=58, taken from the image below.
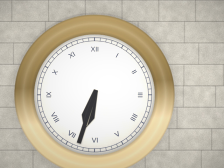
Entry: h=6 m=33
